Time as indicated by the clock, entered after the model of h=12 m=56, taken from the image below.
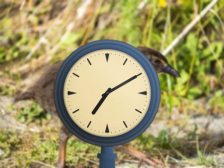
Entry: h=7 m=10
